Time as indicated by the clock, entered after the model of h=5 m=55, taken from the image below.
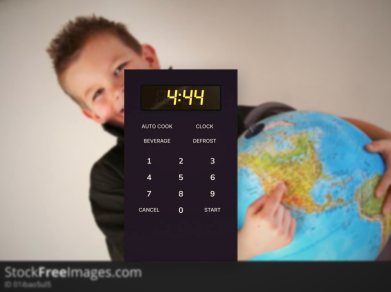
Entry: h=4 m=44
